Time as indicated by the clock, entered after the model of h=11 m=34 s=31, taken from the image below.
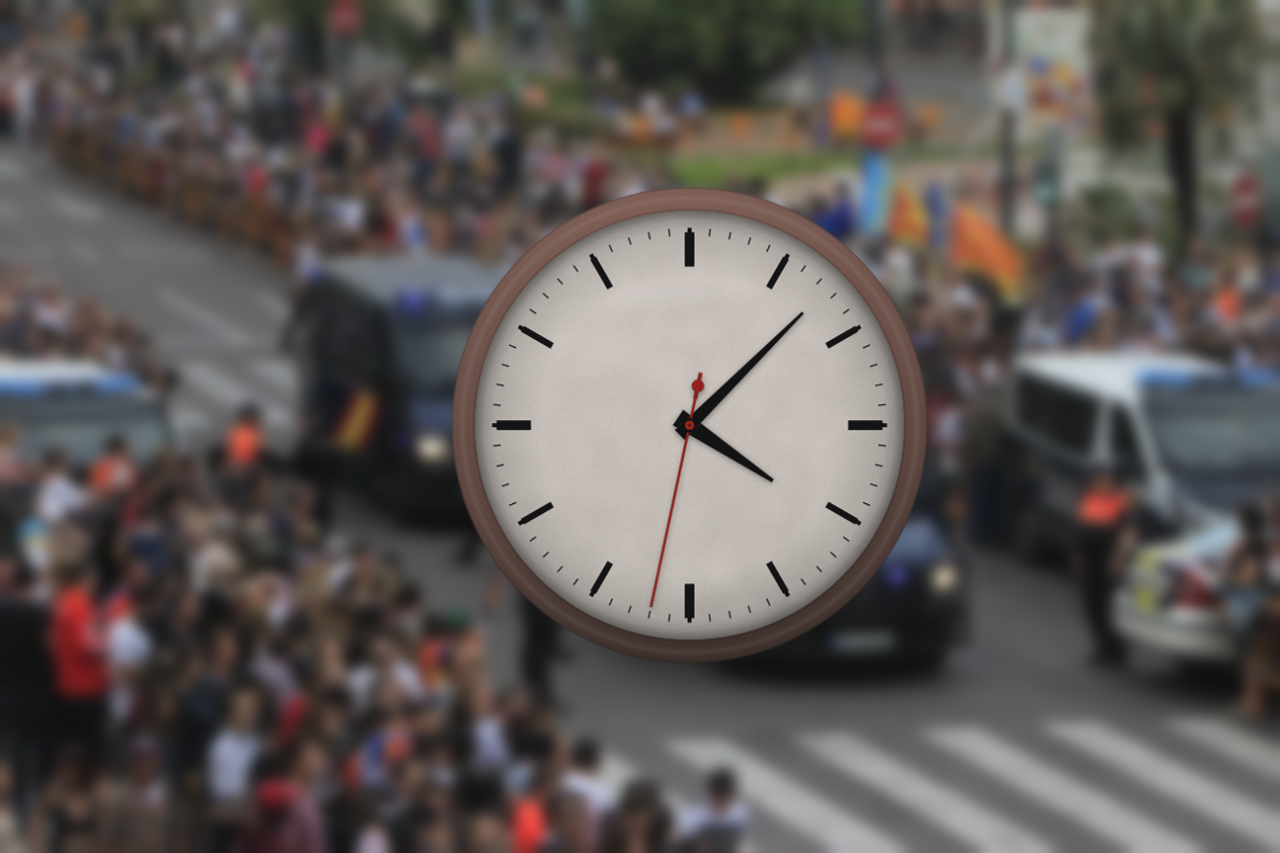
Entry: h=4 m=7 s=32
